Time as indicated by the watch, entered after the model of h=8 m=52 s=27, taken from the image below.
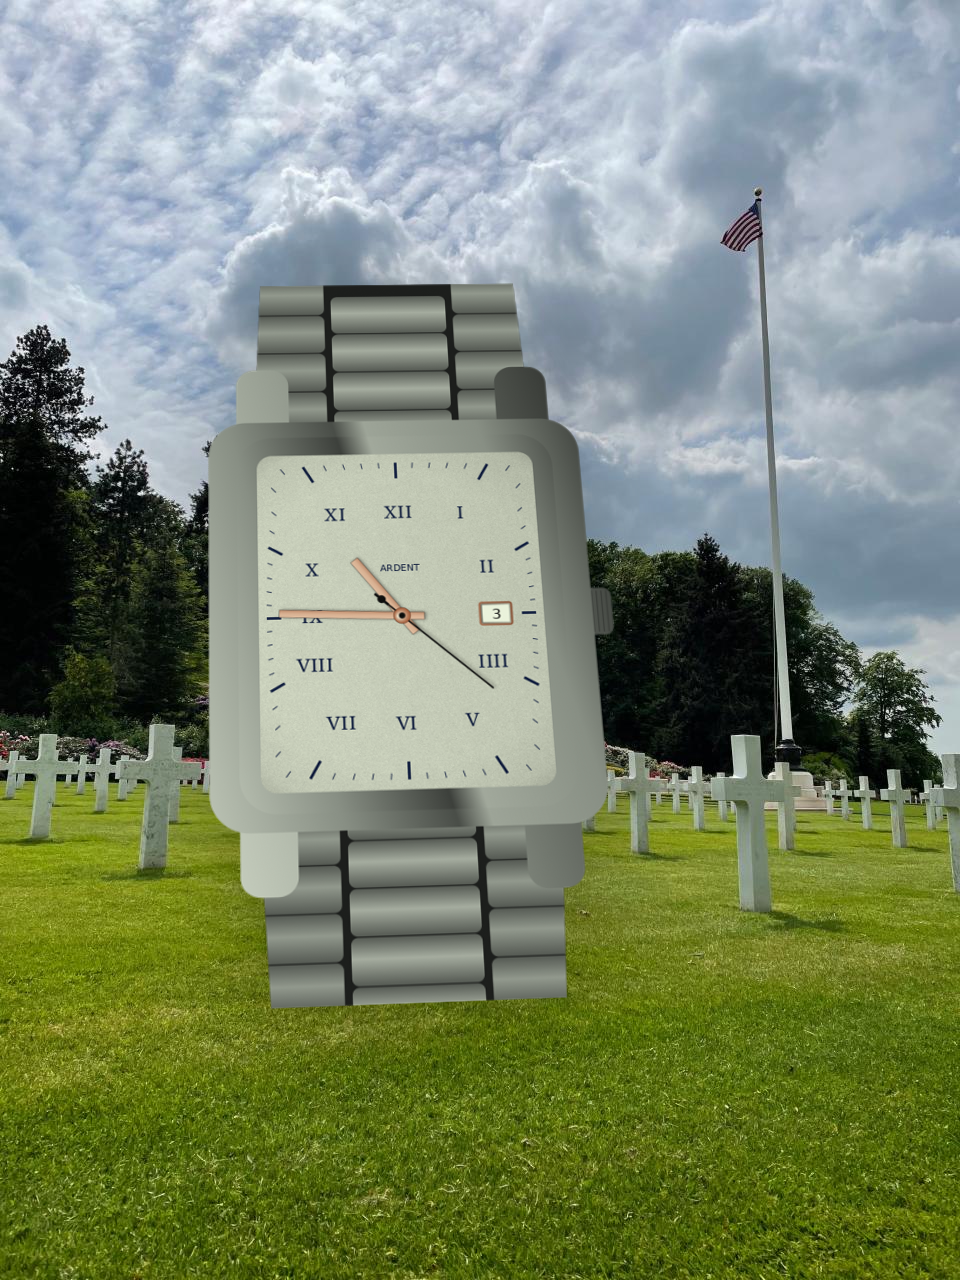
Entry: h=10 m=45 s=22
